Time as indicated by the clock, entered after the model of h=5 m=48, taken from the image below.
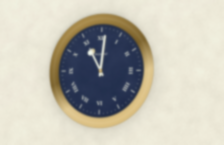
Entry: h=11 m=1
